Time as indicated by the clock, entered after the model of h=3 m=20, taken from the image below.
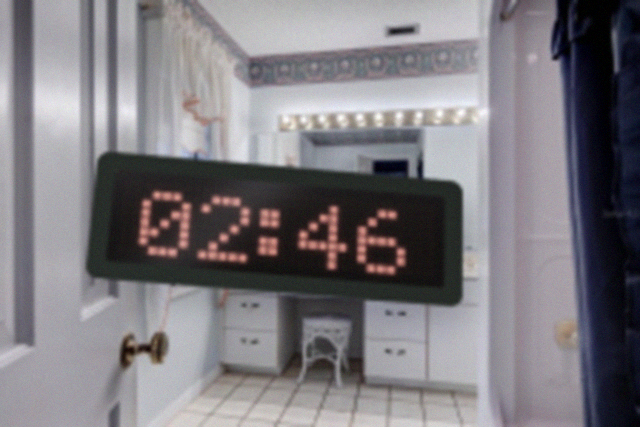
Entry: h=2 m=46
